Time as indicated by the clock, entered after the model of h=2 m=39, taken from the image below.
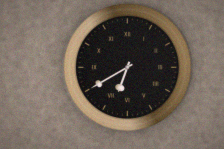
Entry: h=6 m=40
